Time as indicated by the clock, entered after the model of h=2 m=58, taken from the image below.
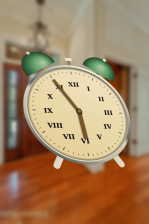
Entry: h=5 m=55
